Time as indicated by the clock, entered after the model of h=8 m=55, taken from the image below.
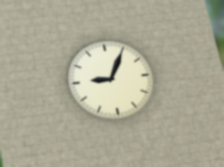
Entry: h=9 m=5
